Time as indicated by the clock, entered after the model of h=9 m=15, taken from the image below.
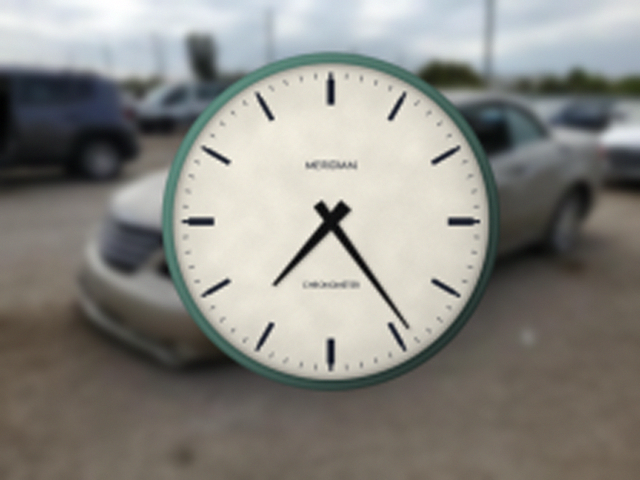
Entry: h=7 m=24
